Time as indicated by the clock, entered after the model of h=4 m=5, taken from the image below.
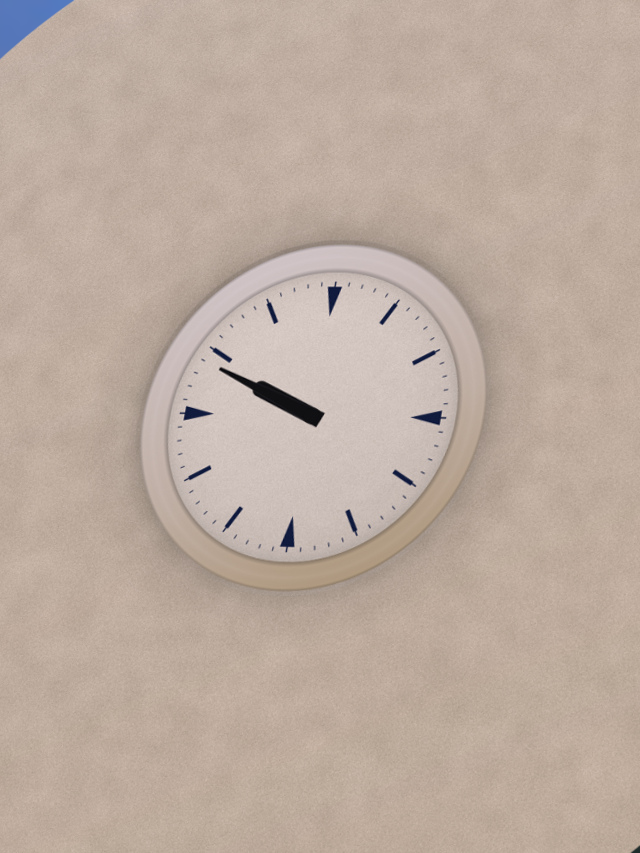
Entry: h=9 m=49
